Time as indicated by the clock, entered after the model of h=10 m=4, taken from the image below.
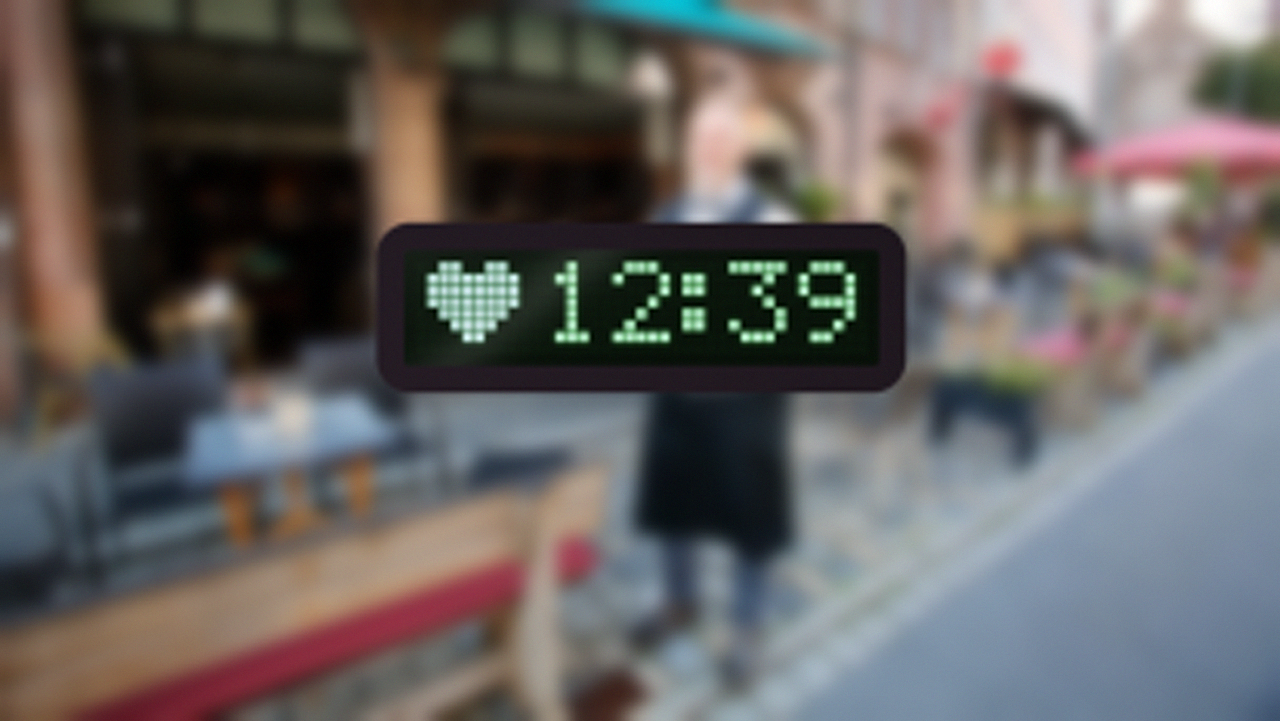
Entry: h=12 m=39
